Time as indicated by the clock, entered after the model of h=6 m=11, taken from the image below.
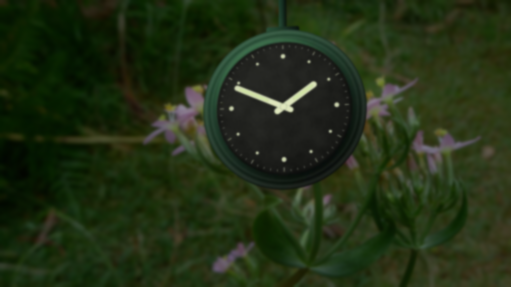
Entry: h=1 m=49
